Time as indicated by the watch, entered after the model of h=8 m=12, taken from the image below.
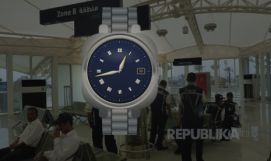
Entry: h=12 m=43
